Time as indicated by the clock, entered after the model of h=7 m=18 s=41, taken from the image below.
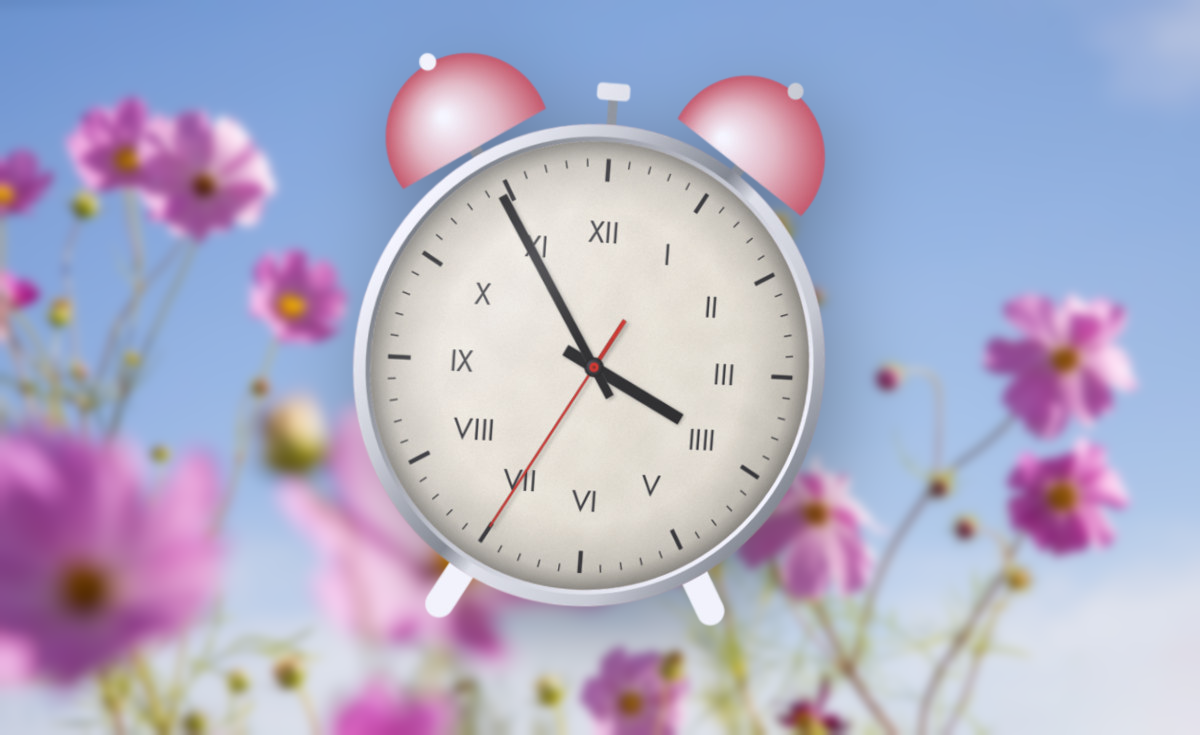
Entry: h=3 m=54 s=35
